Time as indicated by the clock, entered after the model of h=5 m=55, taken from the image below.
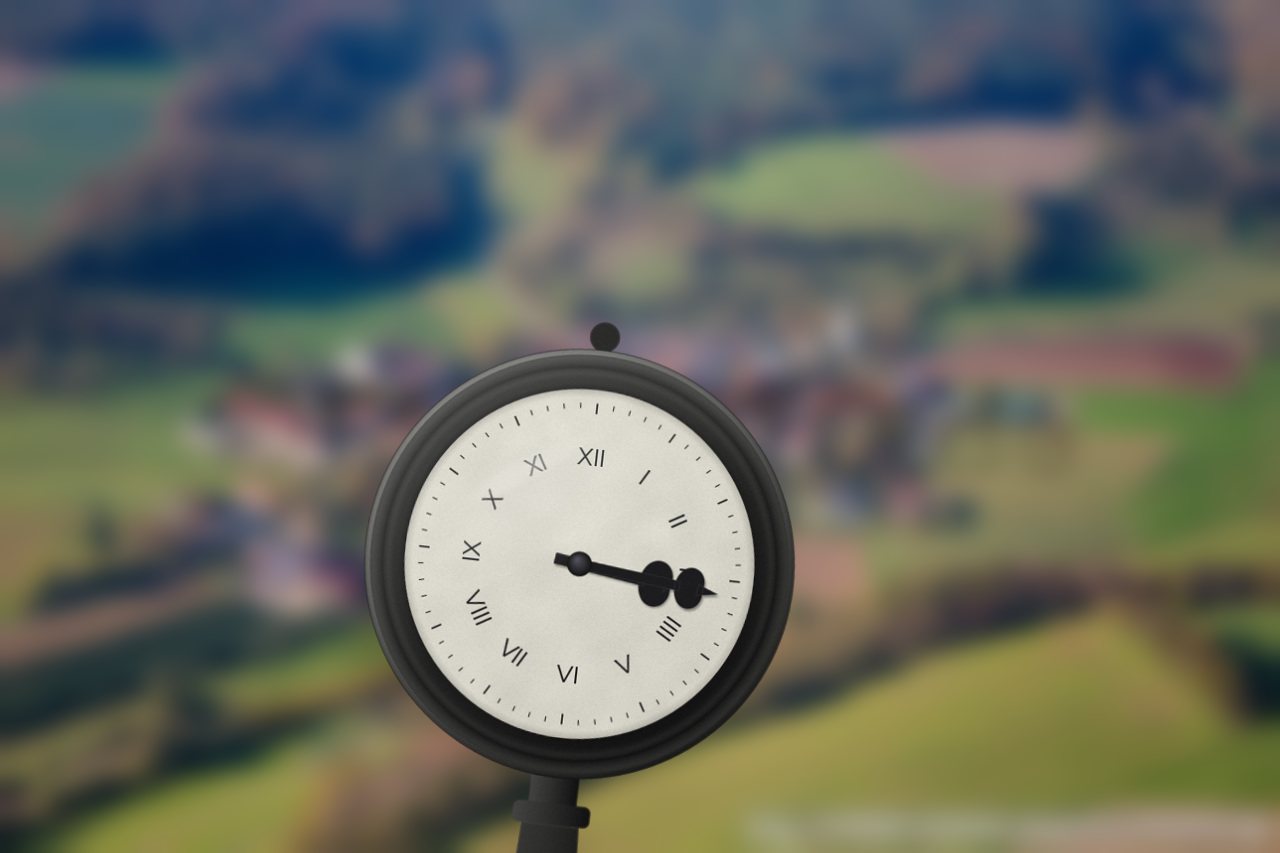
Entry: h=3 m=16
